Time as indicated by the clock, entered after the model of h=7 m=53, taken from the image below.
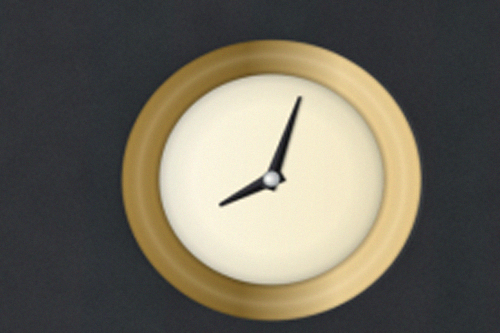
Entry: h=8 m=3
